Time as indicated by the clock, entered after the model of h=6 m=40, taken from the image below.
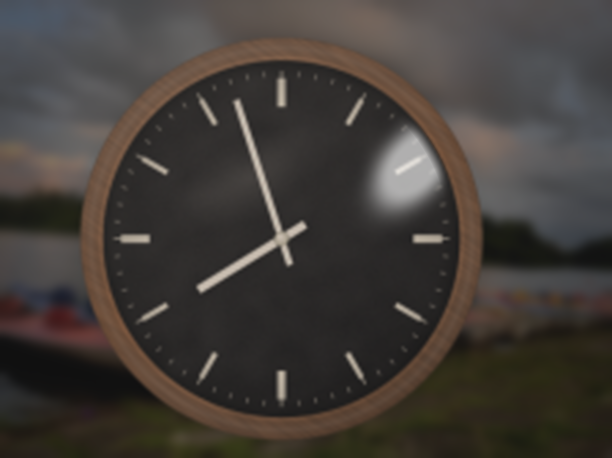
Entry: h=7 m=57
